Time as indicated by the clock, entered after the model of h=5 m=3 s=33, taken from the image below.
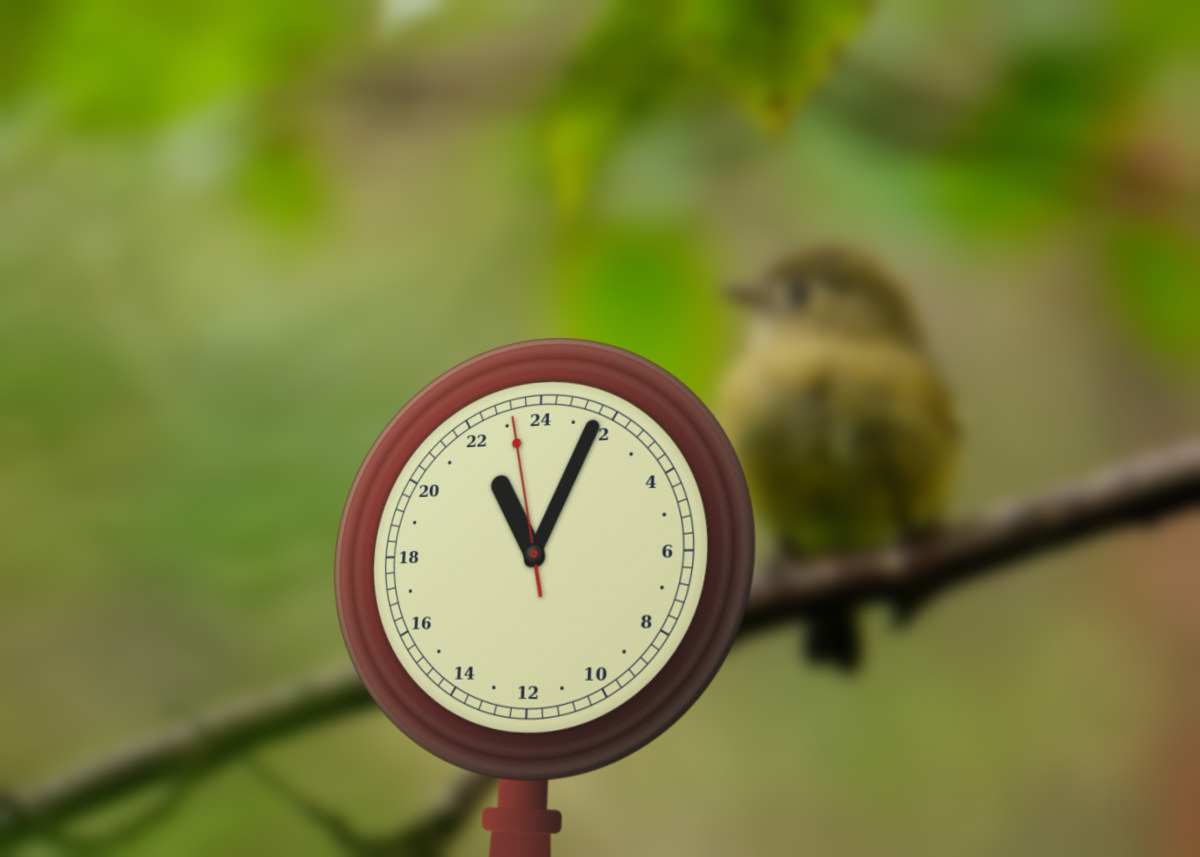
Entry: h=22 m=3 s=58
